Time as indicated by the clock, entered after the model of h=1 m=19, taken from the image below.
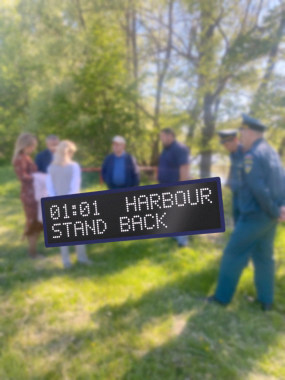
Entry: h=1 m=1
